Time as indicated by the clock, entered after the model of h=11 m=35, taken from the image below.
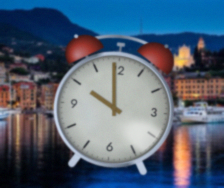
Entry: h=9 m=59
